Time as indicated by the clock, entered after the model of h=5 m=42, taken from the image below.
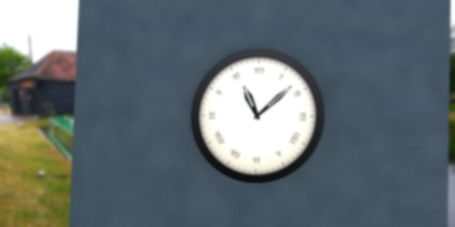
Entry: h=11 m=8
